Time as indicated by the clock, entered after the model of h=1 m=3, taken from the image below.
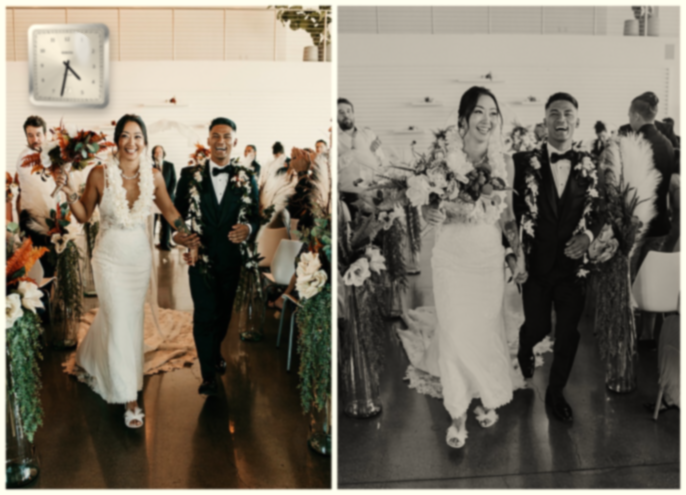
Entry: h=4 m=32
